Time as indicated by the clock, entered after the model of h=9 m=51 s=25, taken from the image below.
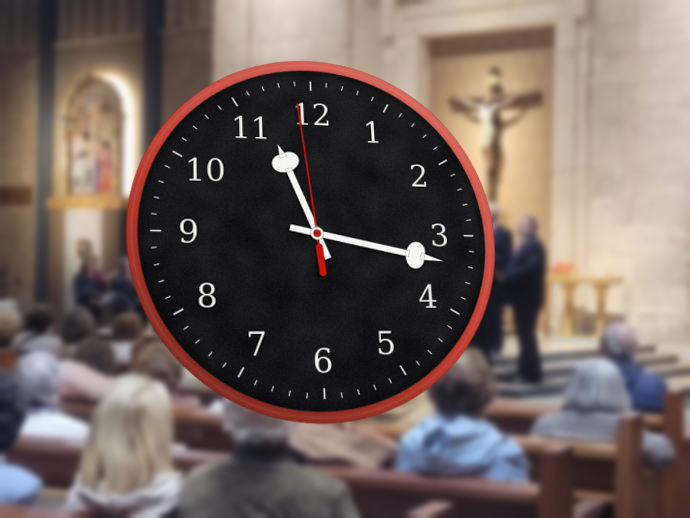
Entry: h=11 m=16 s=59
